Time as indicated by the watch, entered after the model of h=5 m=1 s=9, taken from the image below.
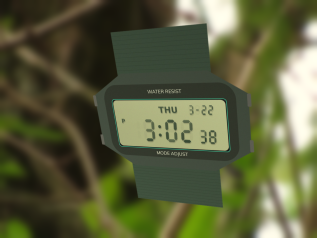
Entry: h=3 m=2 s=38
